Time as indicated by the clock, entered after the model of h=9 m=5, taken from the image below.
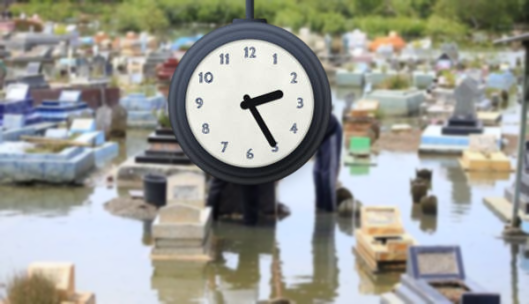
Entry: h=2 m=25
